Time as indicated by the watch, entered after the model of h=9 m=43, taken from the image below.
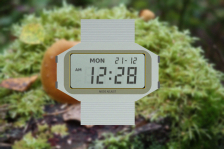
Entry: h=12 m=28
